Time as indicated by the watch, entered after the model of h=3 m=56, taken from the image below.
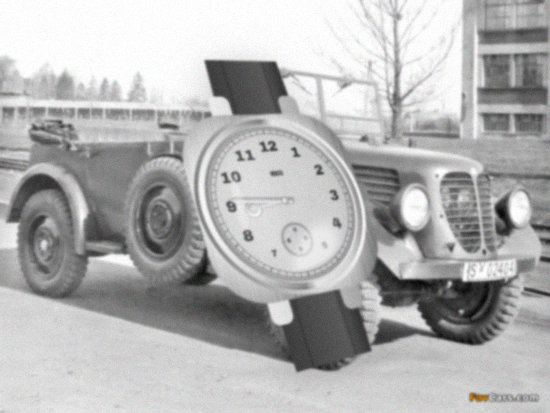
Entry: h=8 m=46
